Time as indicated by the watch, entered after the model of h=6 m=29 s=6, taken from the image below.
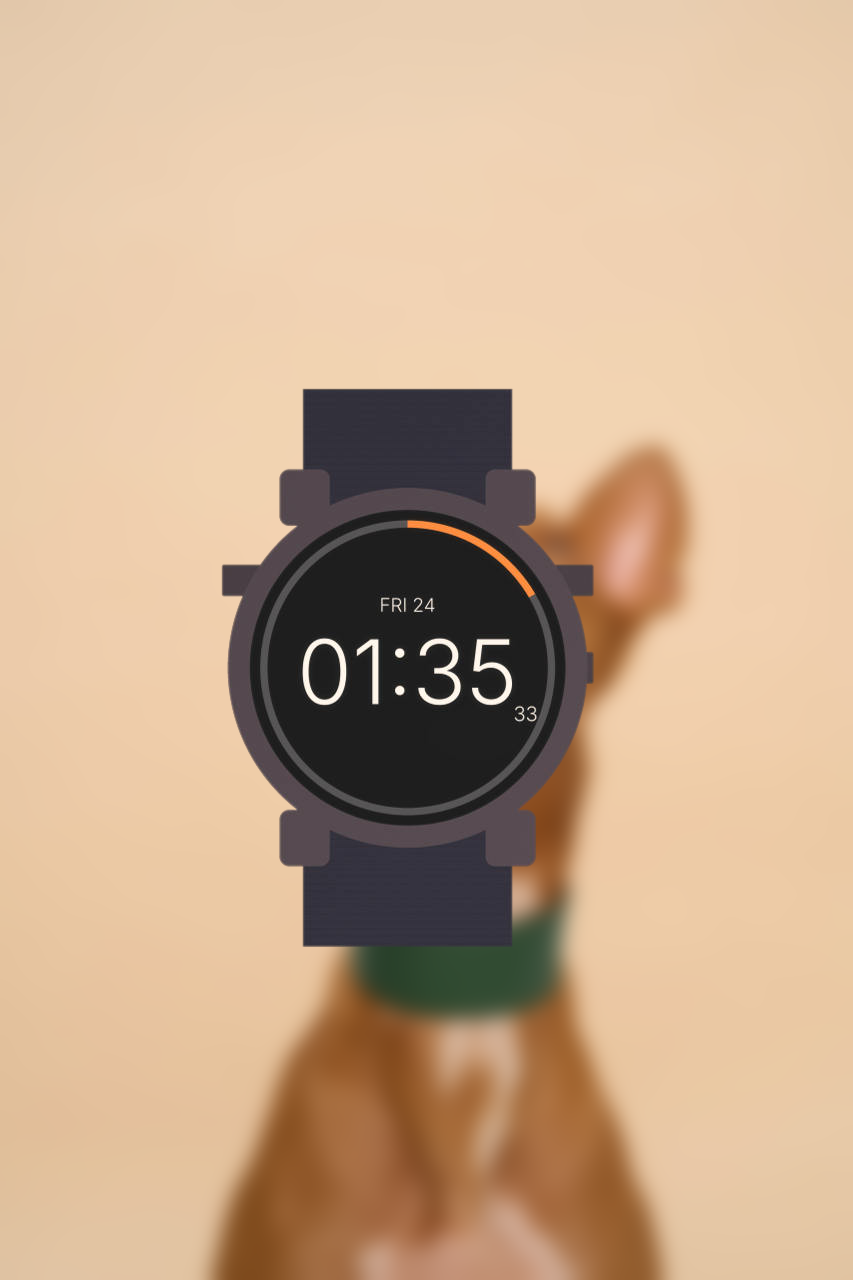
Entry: h=1 m=35 s=33
